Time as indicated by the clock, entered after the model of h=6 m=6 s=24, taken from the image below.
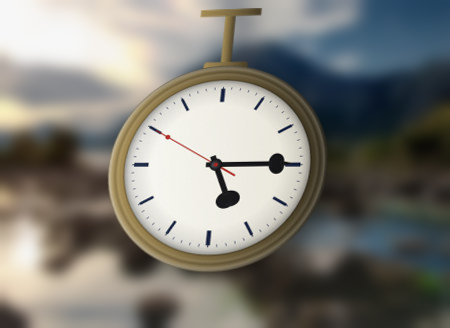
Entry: h=5 m=14 s=50
